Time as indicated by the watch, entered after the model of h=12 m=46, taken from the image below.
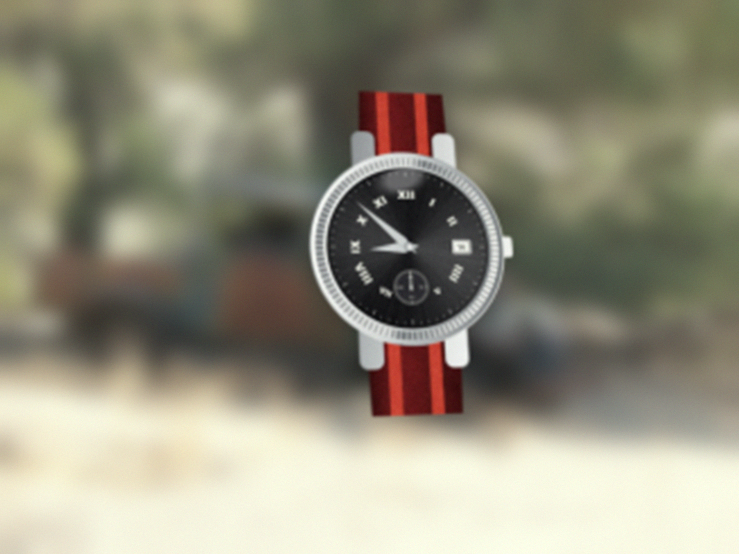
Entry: h=8 m=52
